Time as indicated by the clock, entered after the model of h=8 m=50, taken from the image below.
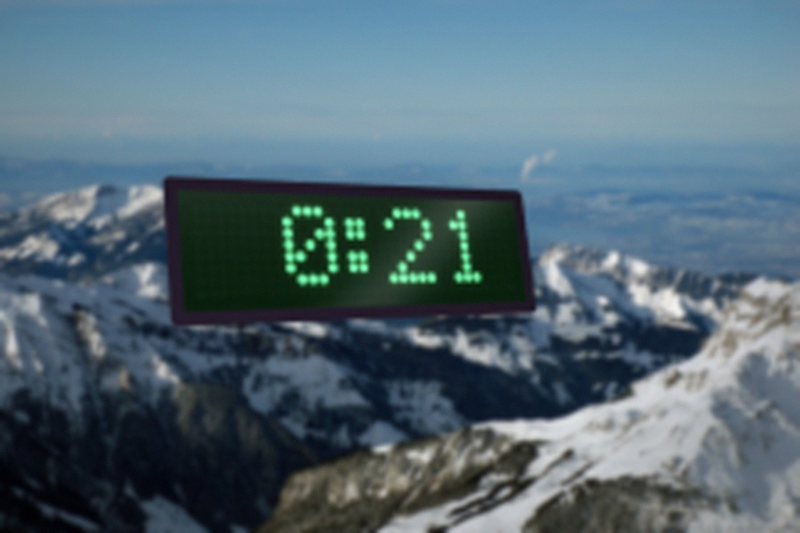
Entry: h=0 m=21
